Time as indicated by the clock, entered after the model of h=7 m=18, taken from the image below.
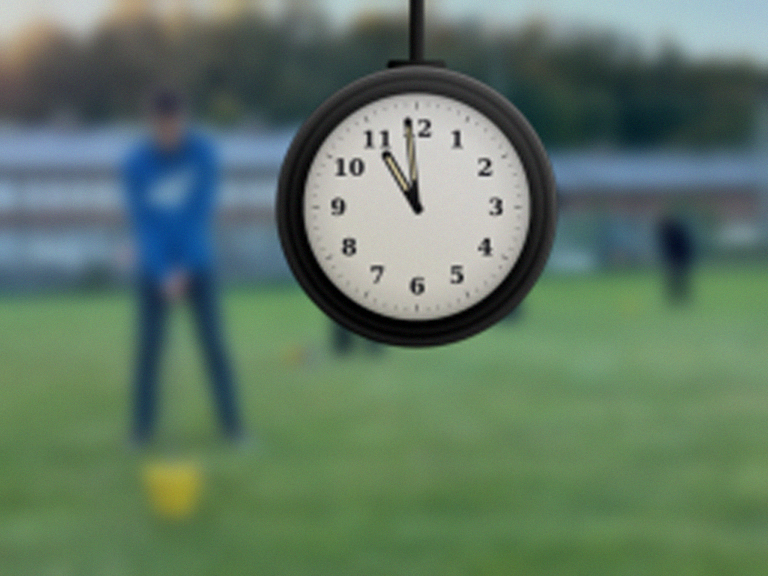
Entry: h=10 m=59
